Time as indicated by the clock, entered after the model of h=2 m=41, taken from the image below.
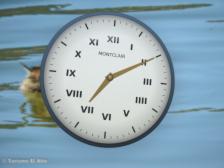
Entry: h=7 m=10
